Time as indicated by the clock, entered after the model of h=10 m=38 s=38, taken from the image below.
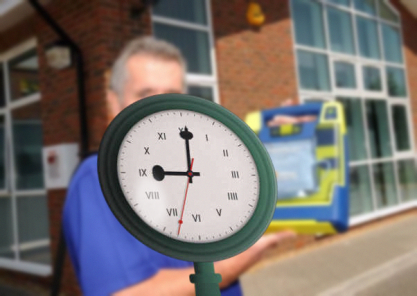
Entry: h=9 m=0 s=33
